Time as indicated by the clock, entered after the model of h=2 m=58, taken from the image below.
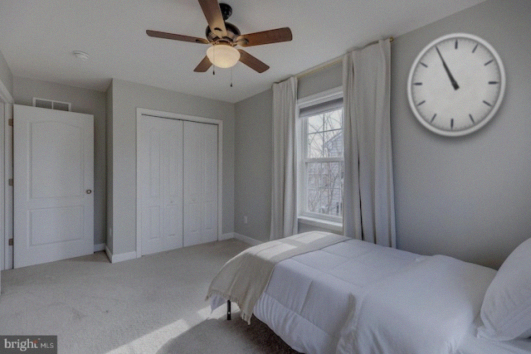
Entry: h=10 m=55
